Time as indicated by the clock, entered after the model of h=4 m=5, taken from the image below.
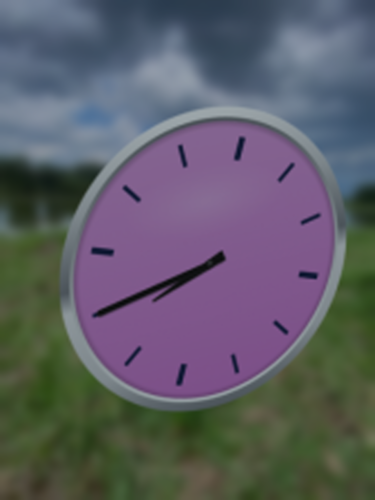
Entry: h=7 m=40
